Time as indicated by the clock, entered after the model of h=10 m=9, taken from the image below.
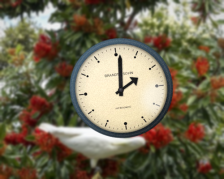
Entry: h=2 m=1
